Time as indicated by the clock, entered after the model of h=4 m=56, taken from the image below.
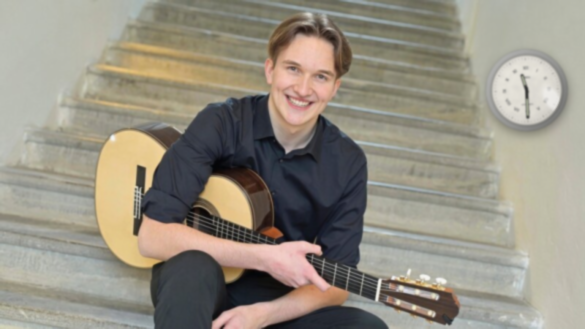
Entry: h=11 m=30
